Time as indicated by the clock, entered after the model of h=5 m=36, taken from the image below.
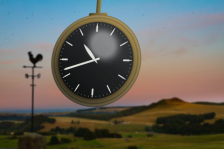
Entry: h=10 m=42
